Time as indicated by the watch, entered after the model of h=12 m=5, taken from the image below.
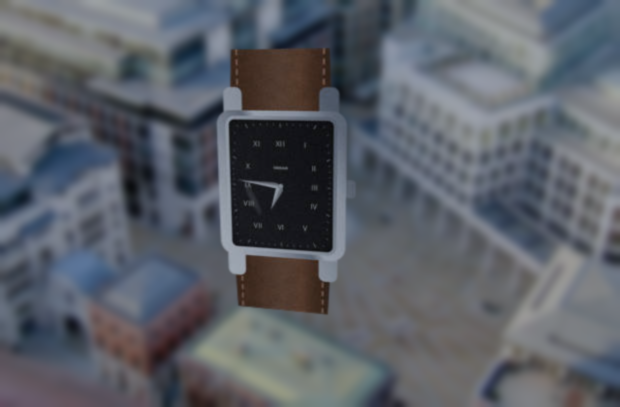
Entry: h=6 m=46
